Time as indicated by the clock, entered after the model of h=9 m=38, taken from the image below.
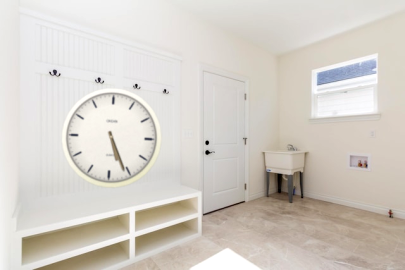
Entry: h=5 m=26
